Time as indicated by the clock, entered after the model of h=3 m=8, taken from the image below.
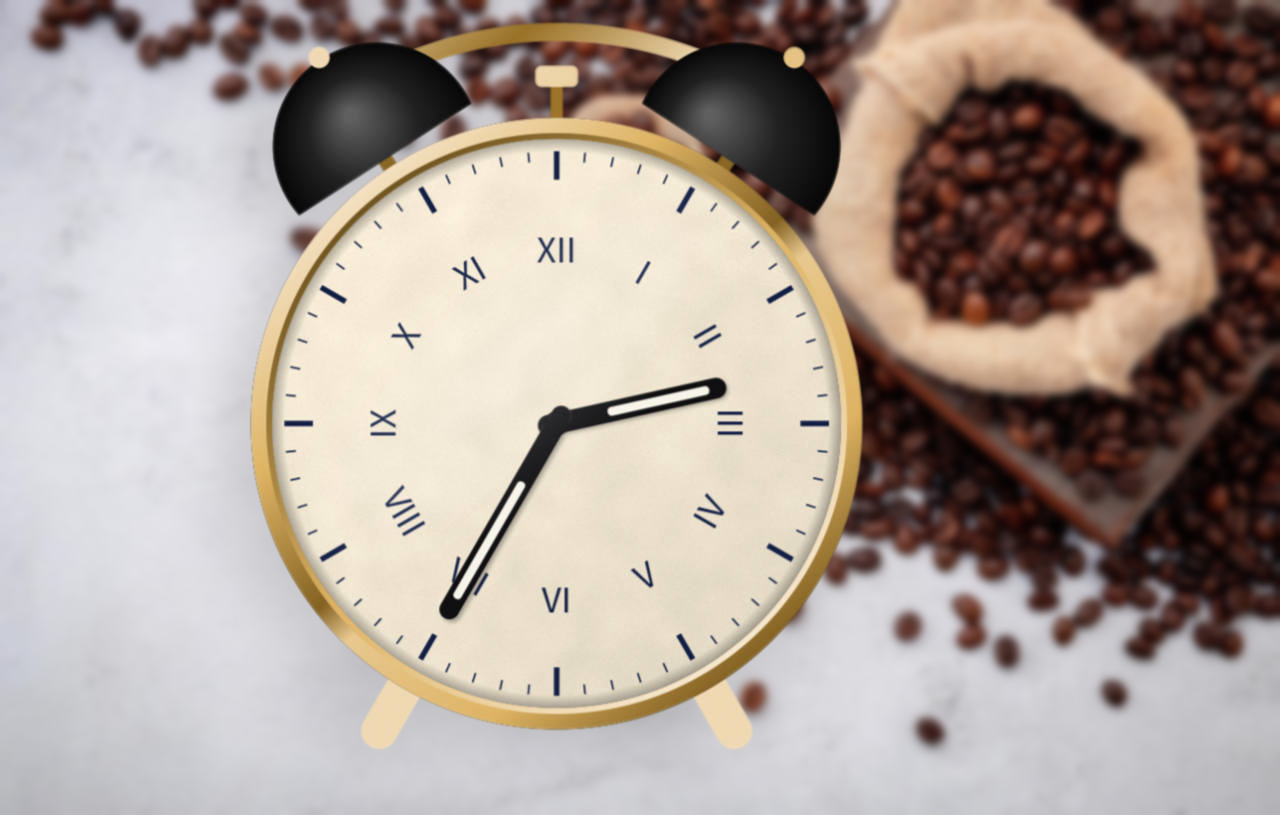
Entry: h=2 m=35
